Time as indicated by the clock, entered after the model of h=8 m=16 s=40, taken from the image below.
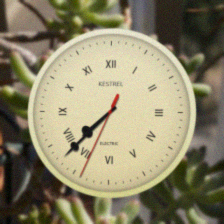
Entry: h=7 m=37 s=34
